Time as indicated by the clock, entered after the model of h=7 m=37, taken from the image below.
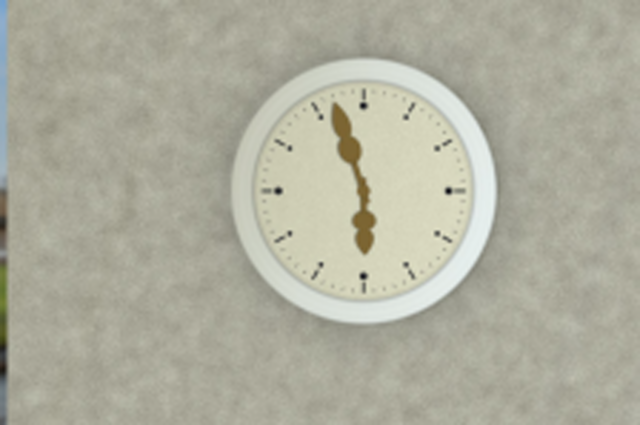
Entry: h=5 m=57
